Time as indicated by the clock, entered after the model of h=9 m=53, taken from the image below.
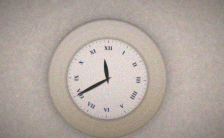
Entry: h=11 m=40
